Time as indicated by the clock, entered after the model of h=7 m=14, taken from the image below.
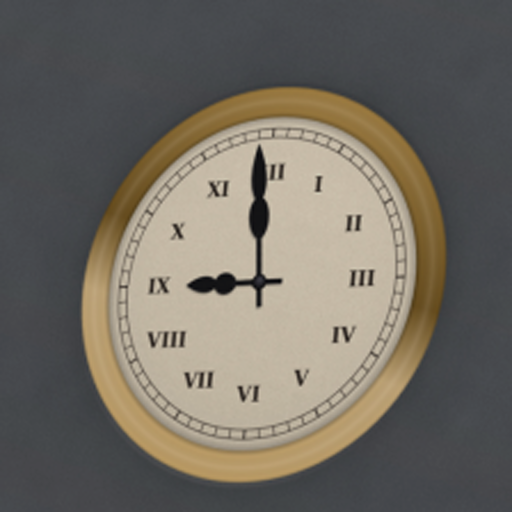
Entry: h=8 m=59
